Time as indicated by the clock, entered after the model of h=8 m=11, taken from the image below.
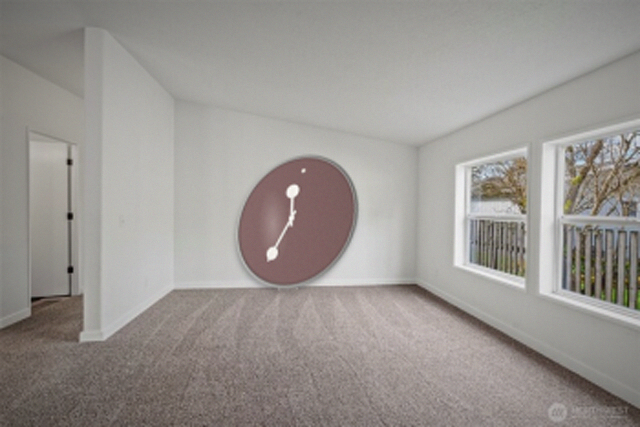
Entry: h=11 m=33
